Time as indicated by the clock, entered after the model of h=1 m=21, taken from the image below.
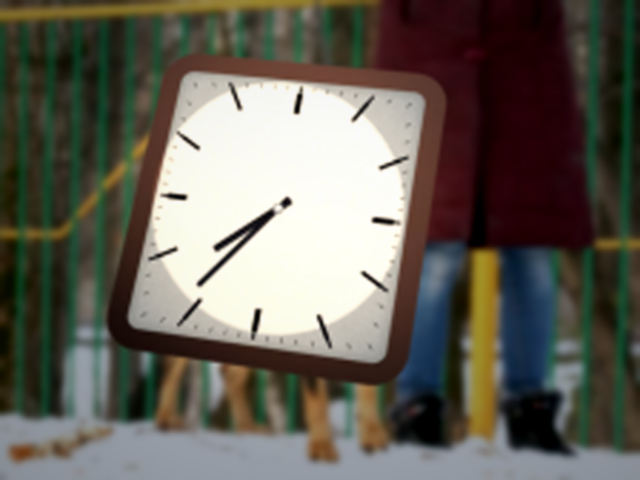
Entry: h=7 m=36
